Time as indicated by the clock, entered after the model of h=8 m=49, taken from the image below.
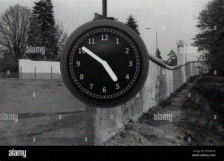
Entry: h=4 m=51
